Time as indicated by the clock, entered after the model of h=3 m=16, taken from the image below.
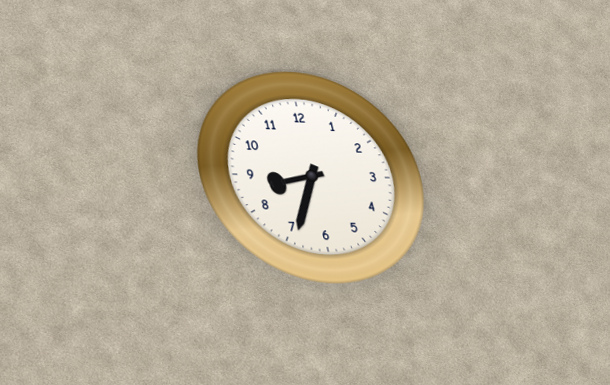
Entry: h=8 m=34
